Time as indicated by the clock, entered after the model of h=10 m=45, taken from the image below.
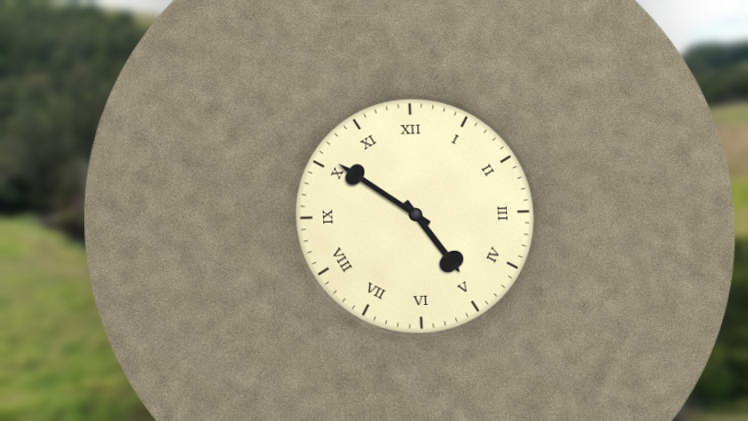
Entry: h=4 m=51
